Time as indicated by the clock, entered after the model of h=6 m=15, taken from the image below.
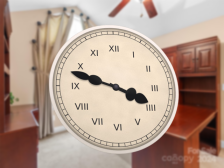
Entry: h=3 m=48
